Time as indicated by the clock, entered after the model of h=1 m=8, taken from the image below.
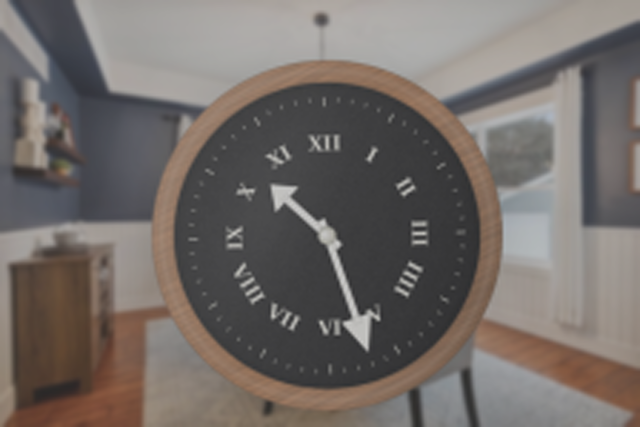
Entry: h=10 m=27
